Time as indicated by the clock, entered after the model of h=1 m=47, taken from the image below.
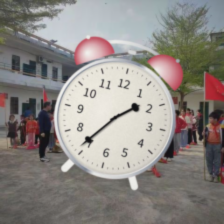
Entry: h=1 m=36
